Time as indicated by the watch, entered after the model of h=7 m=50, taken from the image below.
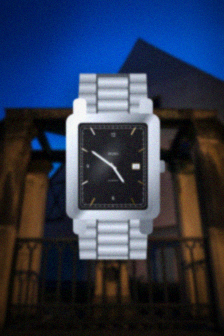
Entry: h=4 m=51
